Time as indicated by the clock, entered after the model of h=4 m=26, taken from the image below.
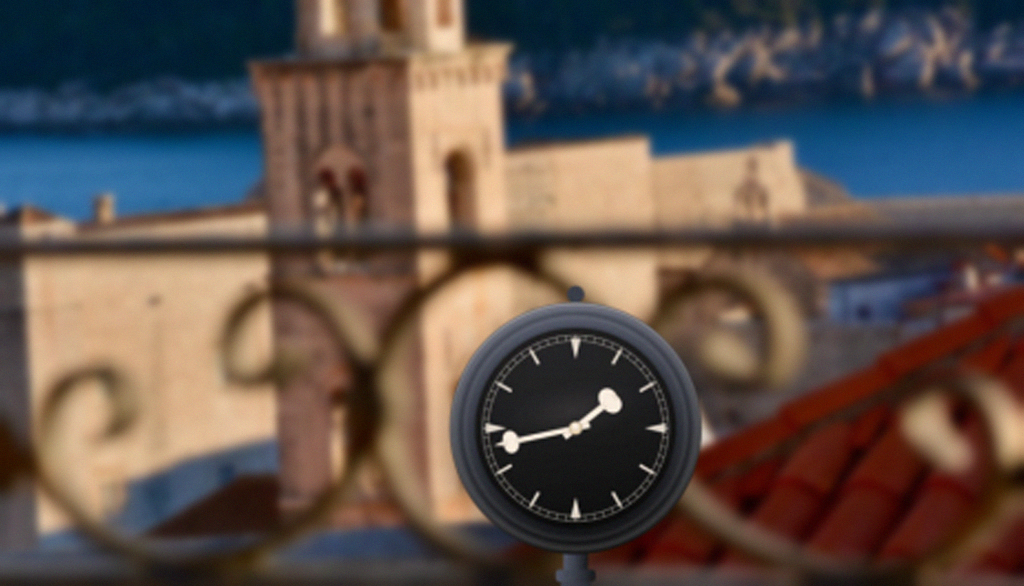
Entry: h=1 m=43
